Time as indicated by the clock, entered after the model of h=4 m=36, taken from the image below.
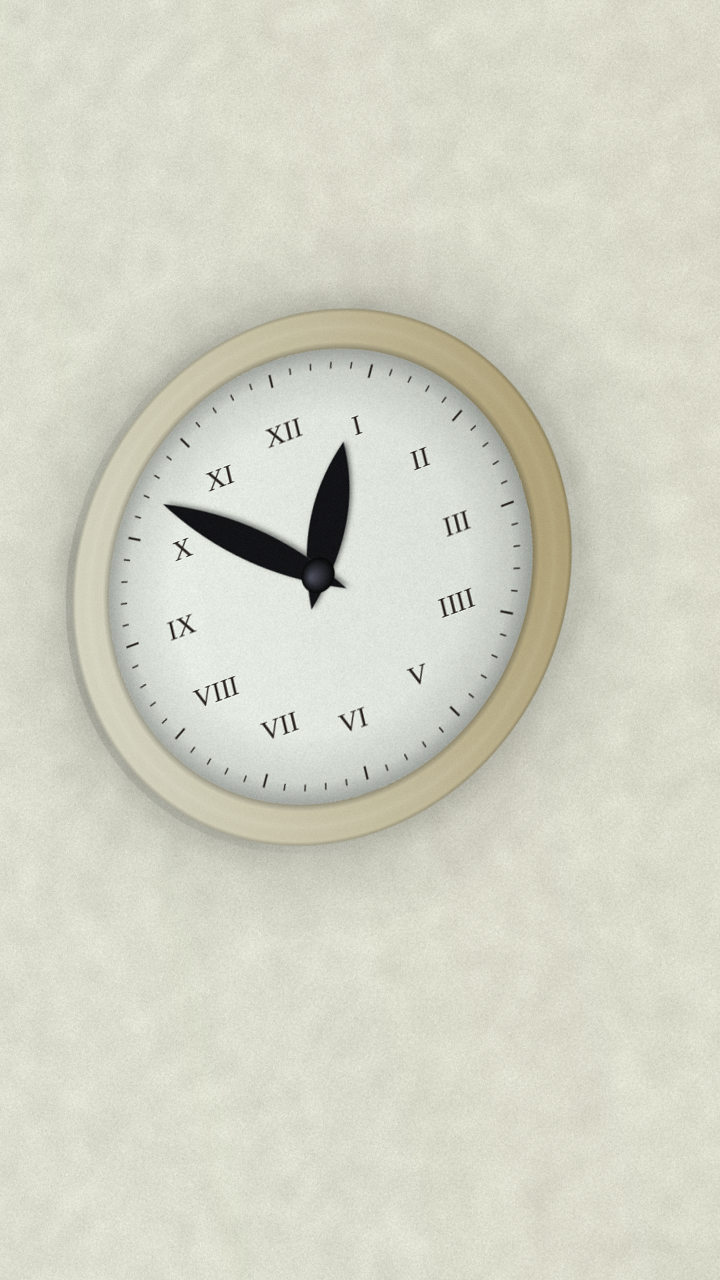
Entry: h=12 m=52
